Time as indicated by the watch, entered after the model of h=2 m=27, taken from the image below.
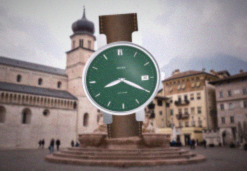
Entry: h=8 m=20
